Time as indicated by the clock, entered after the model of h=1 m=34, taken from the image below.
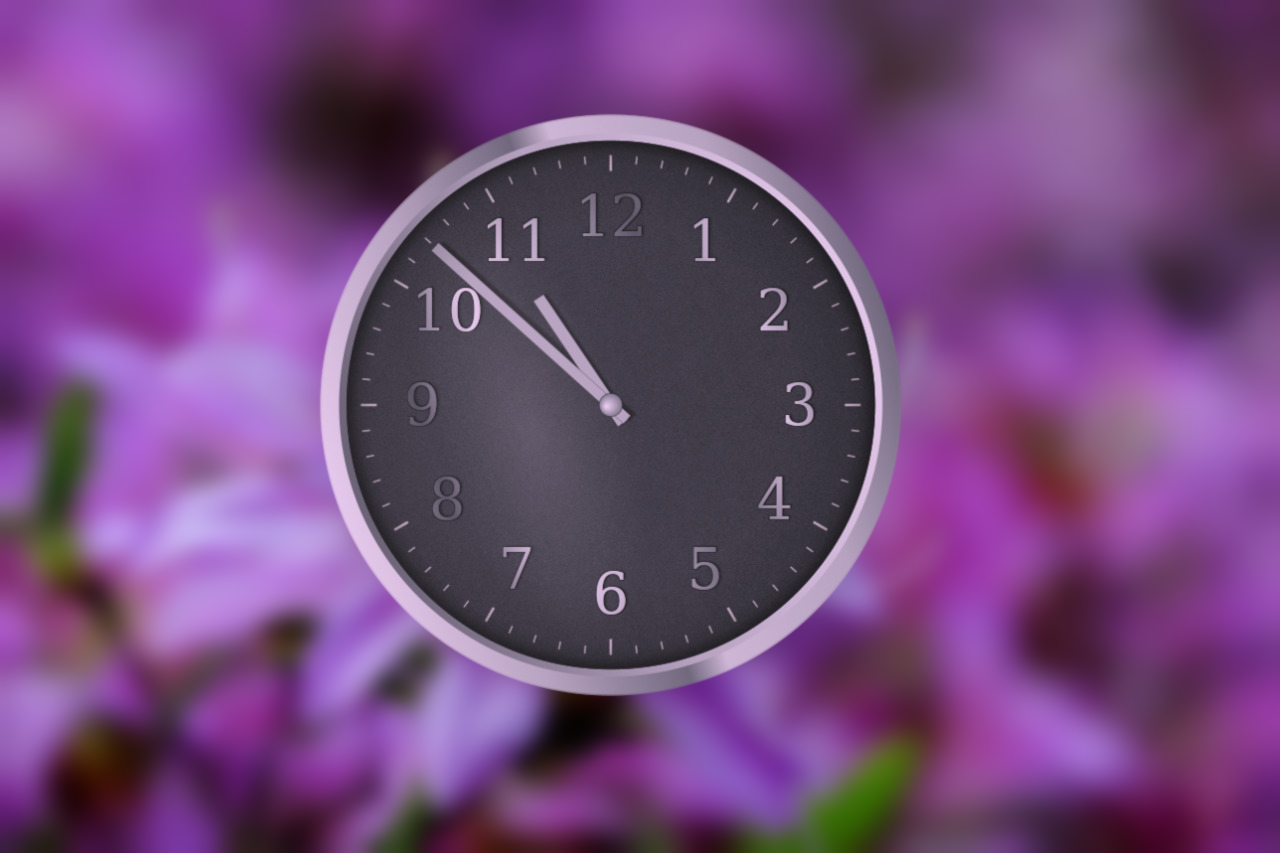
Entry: h=10 m=52
